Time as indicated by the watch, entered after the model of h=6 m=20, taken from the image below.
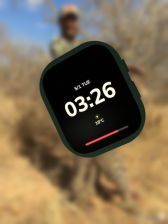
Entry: h=3 m=26
